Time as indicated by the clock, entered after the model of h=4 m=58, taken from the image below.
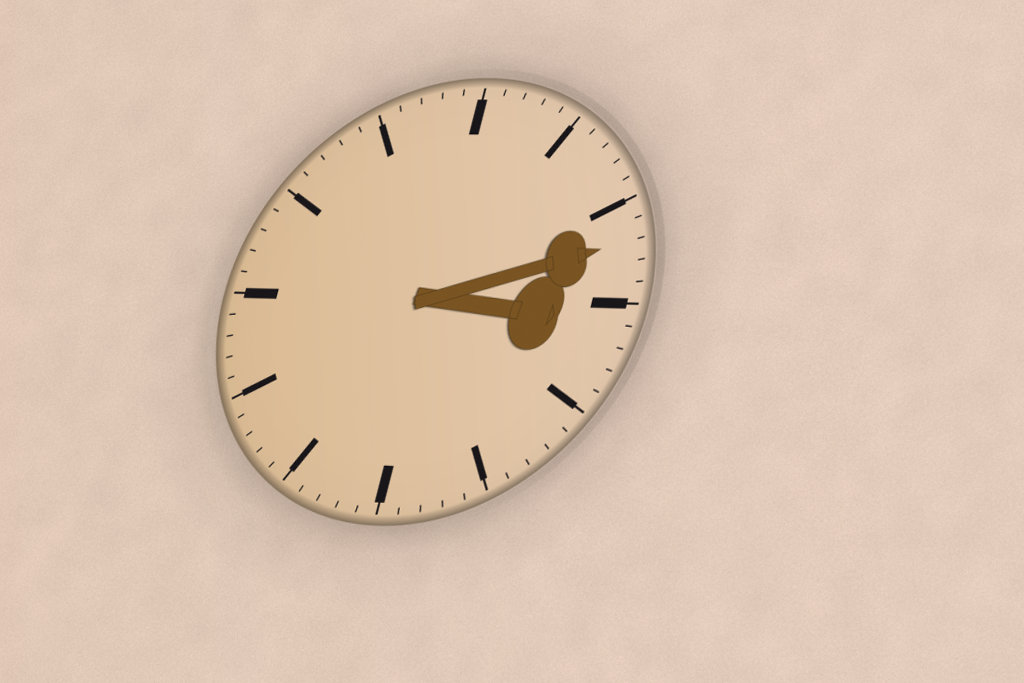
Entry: h=3 m=12
